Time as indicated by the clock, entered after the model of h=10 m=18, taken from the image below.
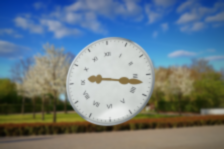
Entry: h=9 m=17
